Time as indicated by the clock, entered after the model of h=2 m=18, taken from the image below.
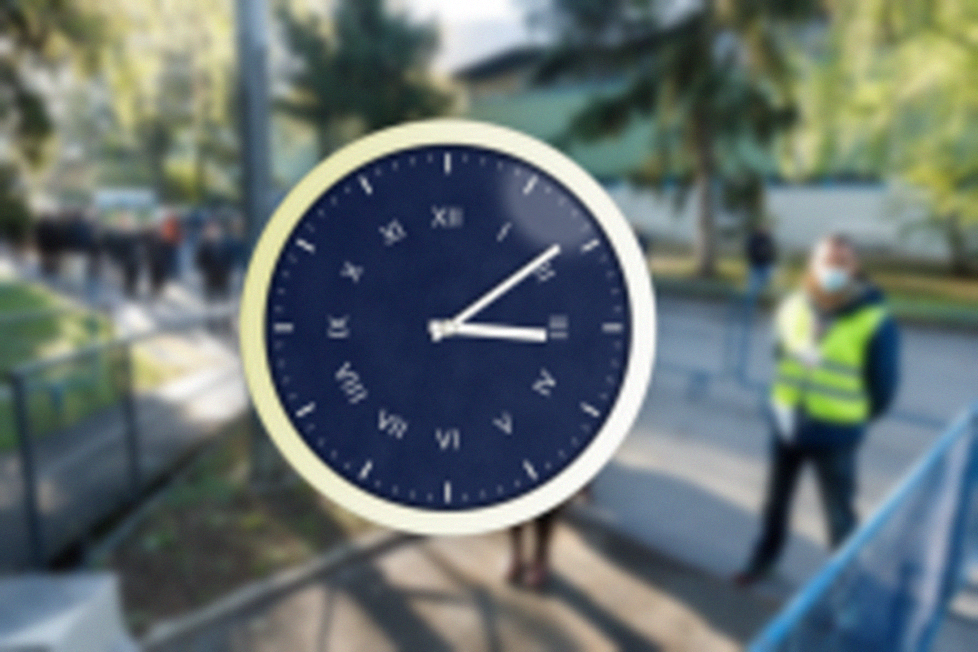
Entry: h=3 m=9
